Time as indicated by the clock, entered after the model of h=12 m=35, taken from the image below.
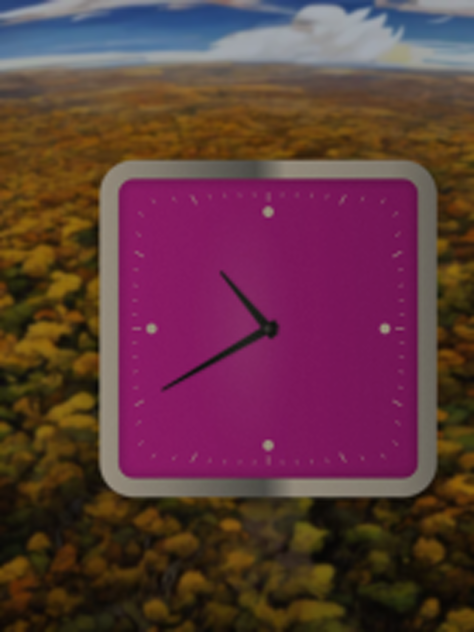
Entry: h=10 m=40
